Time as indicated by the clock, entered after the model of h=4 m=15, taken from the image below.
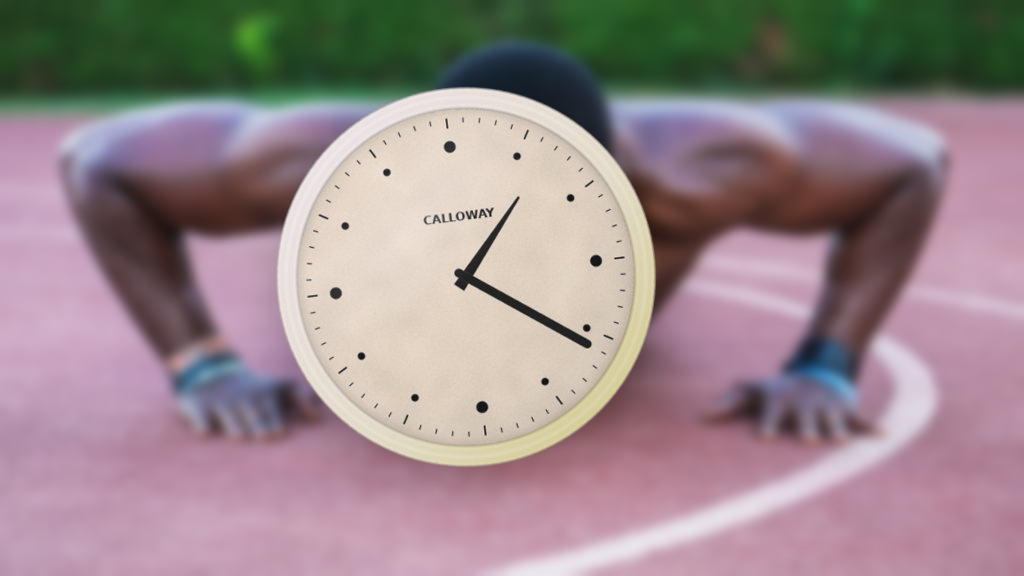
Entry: h=1 m=21
